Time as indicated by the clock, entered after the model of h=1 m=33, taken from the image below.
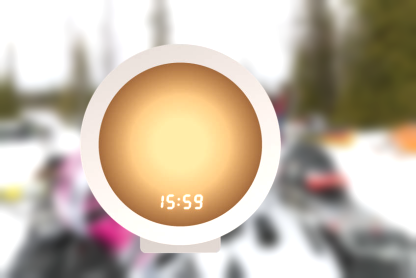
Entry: h=15 m=59
